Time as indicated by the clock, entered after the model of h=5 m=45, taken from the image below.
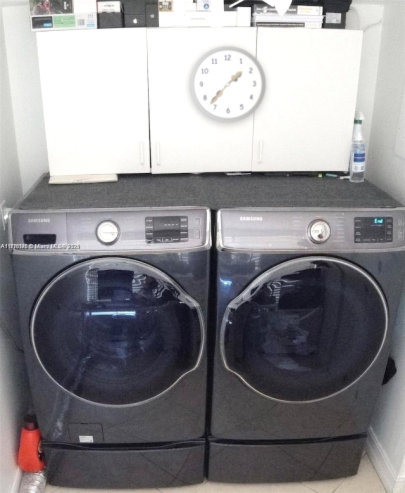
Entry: h=1 m=37
